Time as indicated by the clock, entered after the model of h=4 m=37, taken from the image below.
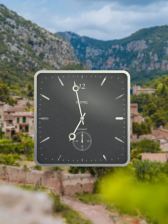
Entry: h=6 m=58
